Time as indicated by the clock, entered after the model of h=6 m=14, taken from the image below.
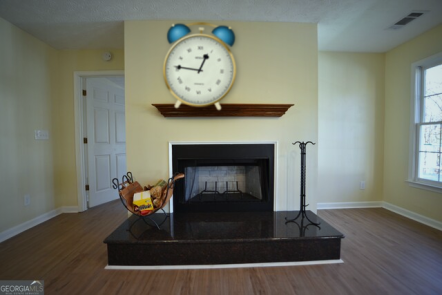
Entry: h=12 m=46
